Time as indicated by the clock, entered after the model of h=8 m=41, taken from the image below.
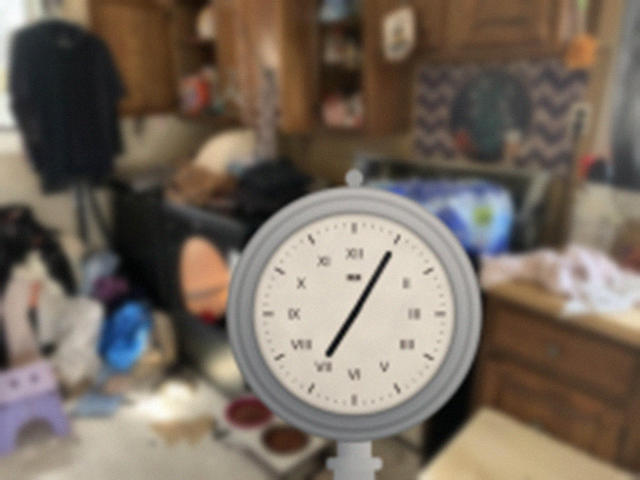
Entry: h=7 m=5
